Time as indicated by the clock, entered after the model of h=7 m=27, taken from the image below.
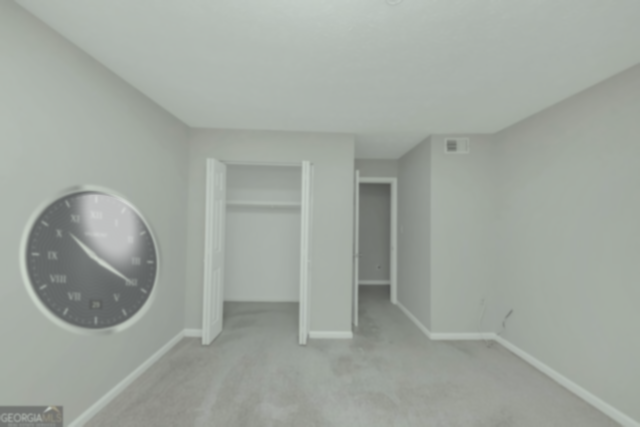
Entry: h=10 m=20
